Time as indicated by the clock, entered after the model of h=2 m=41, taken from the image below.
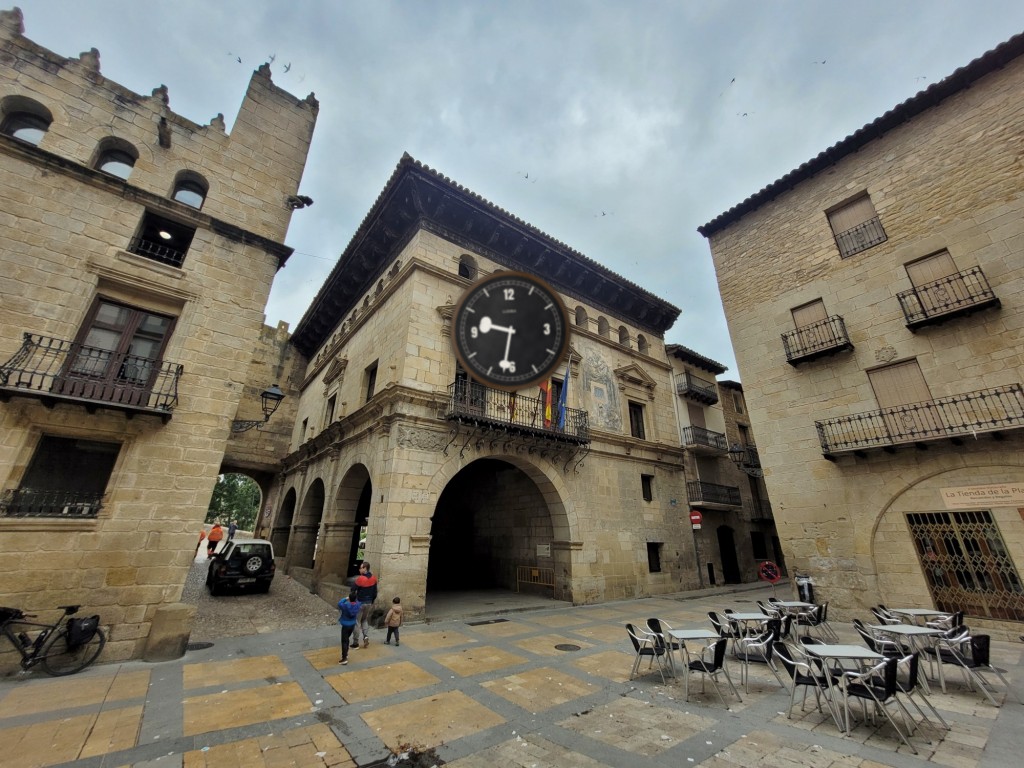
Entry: h=9 m=32
